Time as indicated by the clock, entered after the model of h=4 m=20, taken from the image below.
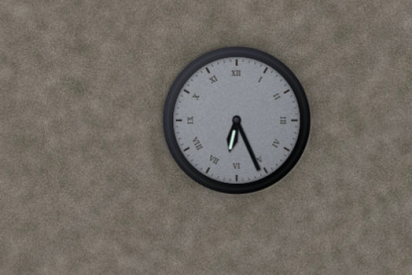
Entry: h=6 m=26
